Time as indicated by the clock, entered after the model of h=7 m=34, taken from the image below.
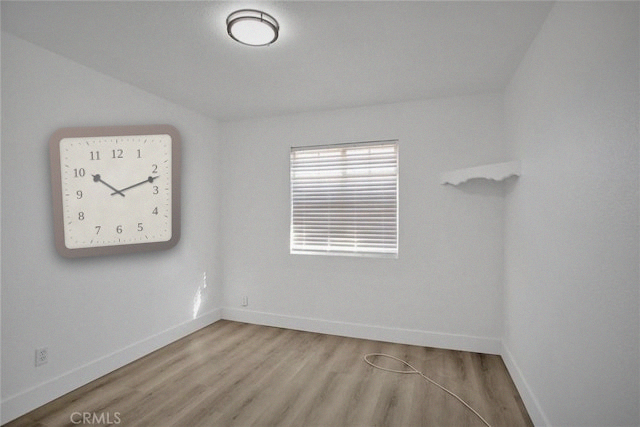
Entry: h=10 m=12
